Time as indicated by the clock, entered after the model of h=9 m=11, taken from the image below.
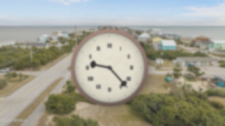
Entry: h=9 m=23
